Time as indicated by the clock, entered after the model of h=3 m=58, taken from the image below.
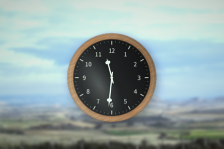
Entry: h=11 m=31
